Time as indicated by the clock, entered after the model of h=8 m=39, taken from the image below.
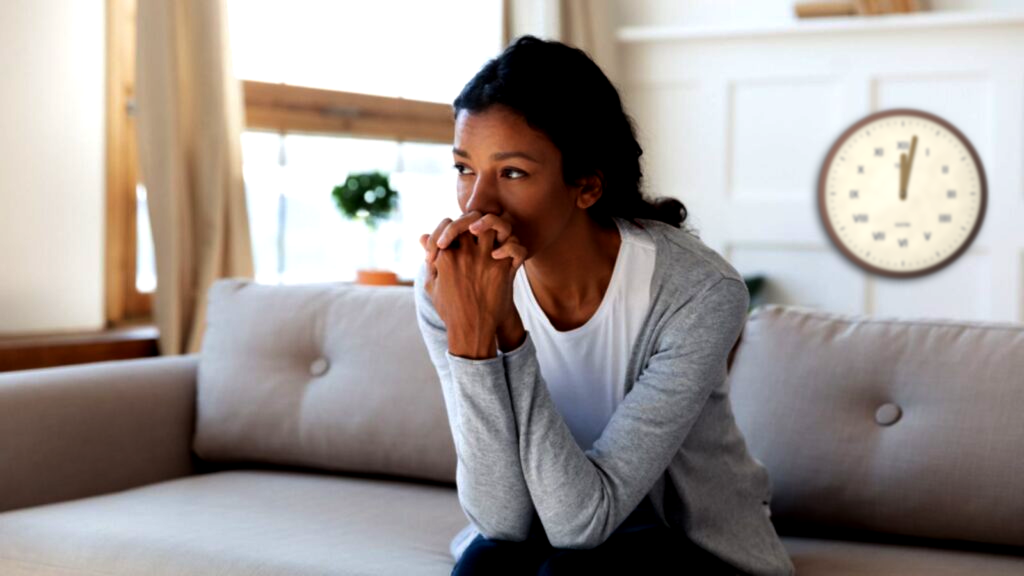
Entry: h=12 m=2
